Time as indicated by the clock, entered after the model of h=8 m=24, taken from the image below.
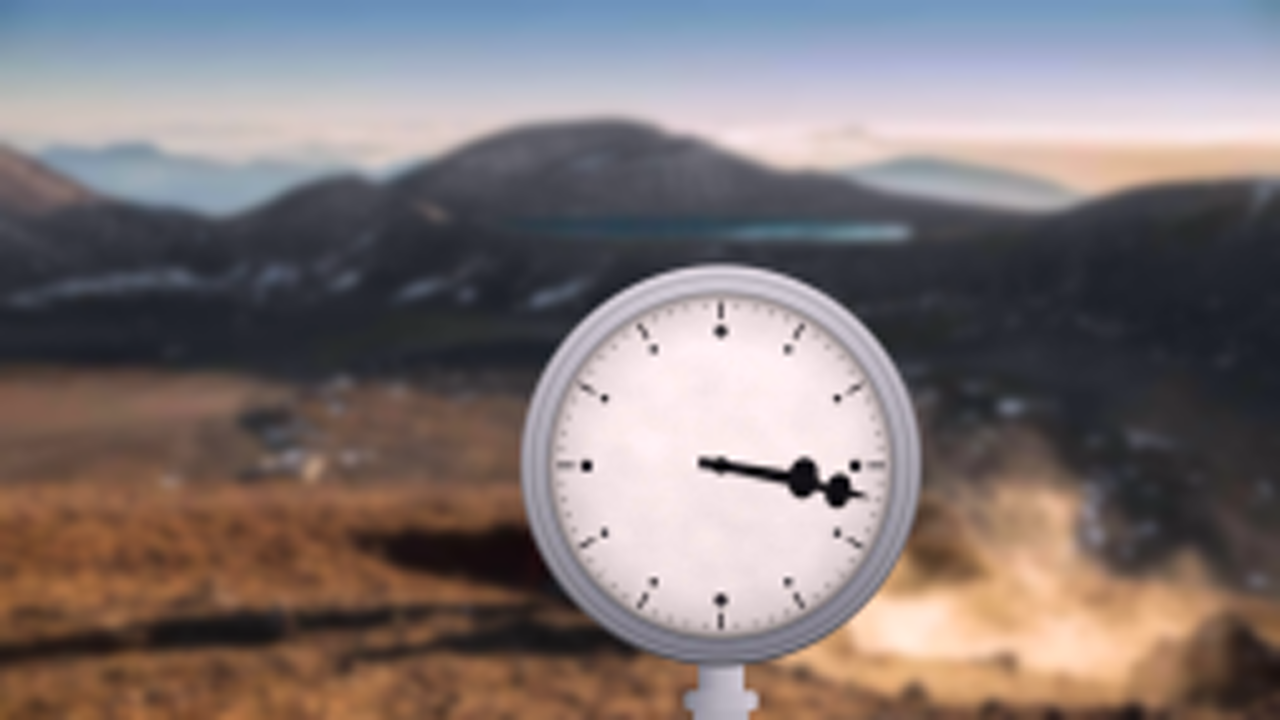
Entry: h=3 m=17
